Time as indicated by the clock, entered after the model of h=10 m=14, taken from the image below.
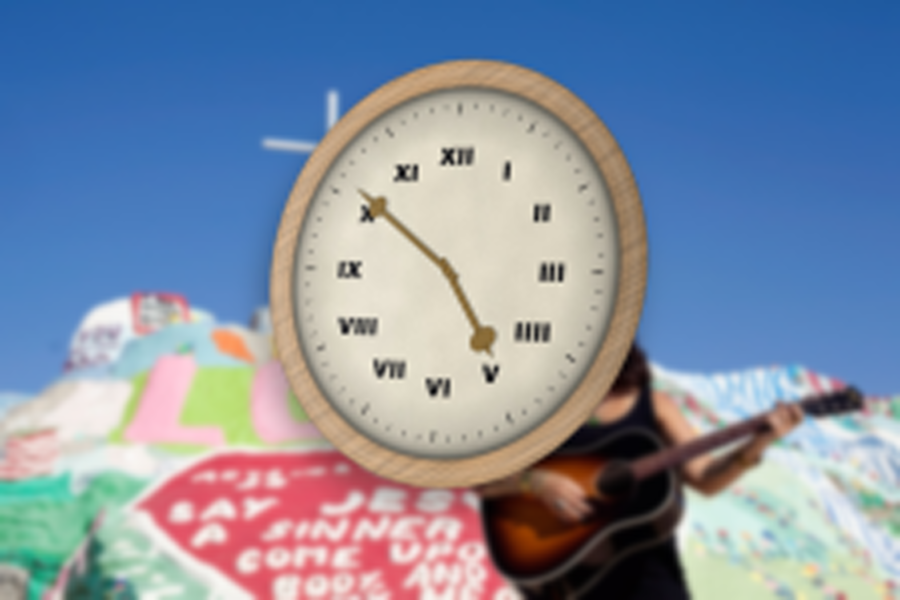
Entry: h=4 m=51
